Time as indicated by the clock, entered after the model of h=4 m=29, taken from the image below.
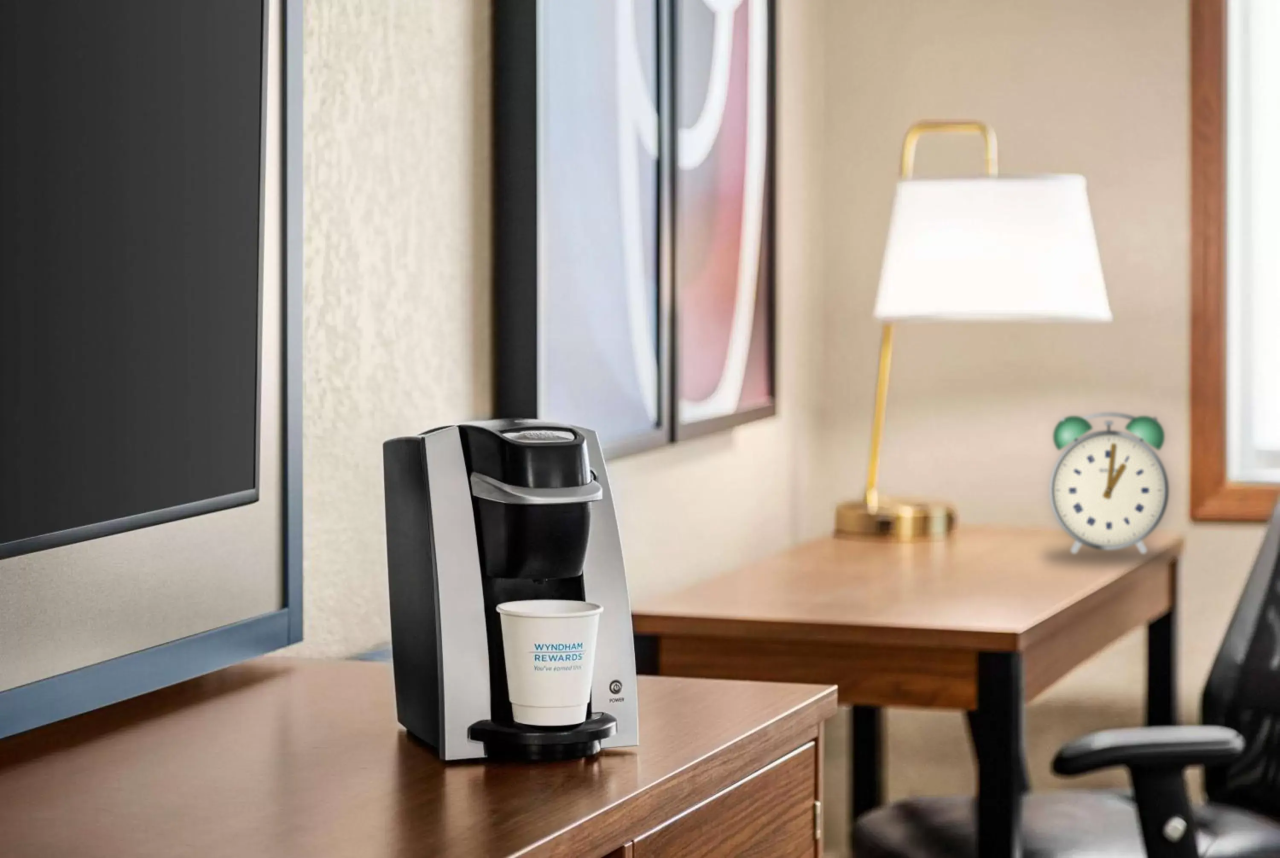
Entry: h=1 m=1
